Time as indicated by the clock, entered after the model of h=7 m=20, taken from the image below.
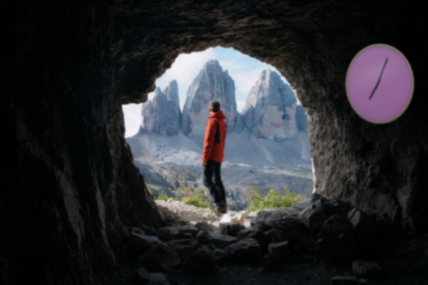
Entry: h=7 m=4
